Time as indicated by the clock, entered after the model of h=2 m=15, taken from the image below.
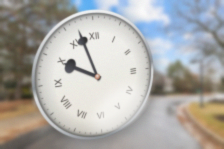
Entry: h=9 m=57
